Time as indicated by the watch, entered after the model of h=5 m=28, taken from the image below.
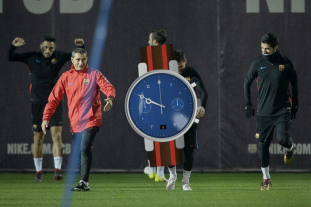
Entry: h=9 m=50
